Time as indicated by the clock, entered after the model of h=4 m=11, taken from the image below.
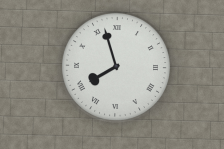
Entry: h=7 m=57
